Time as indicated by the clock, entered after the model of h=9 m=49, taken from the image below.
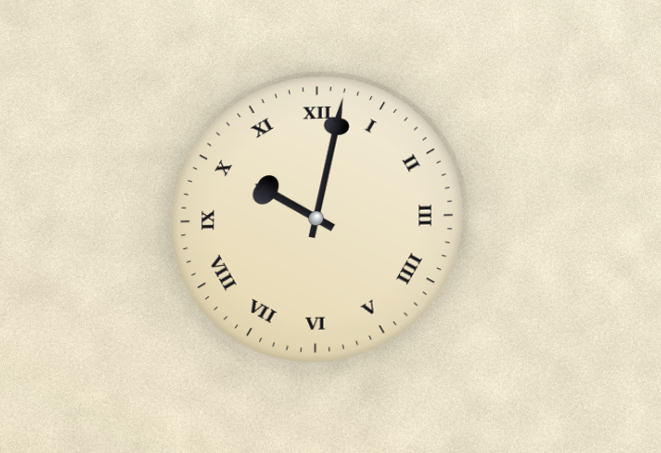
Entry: h=10 m=2
